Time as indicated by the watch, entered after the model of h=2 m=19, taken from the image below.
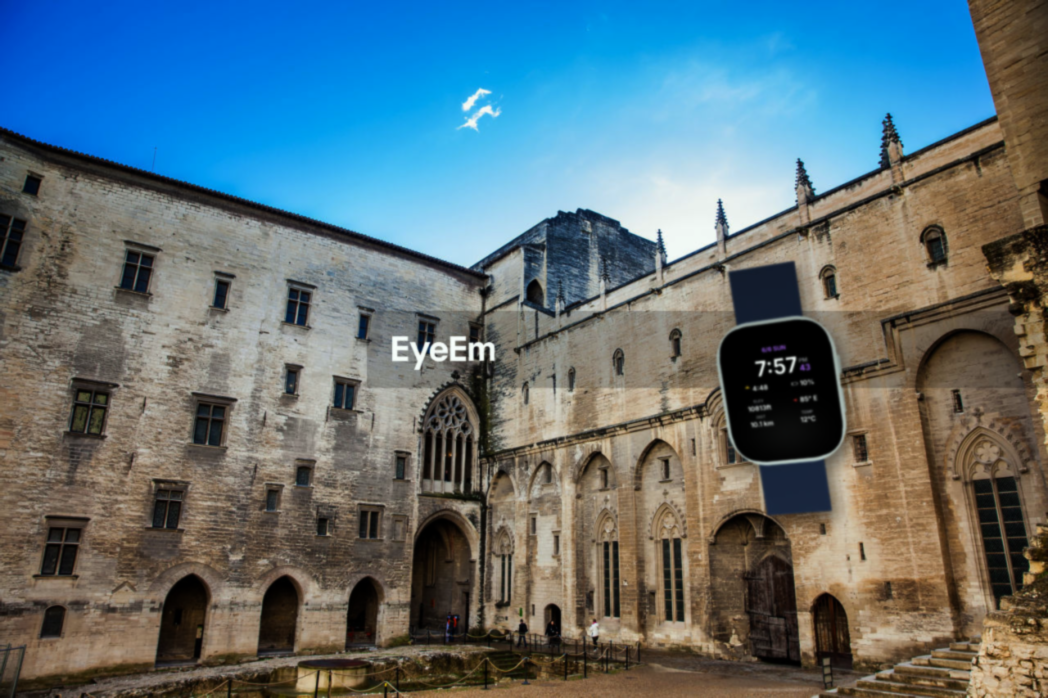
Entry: h=7 m=57
